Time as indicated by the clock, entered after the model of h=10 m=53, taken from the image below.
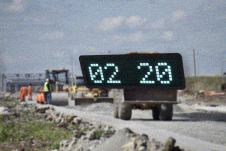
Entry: h=2 m=20
